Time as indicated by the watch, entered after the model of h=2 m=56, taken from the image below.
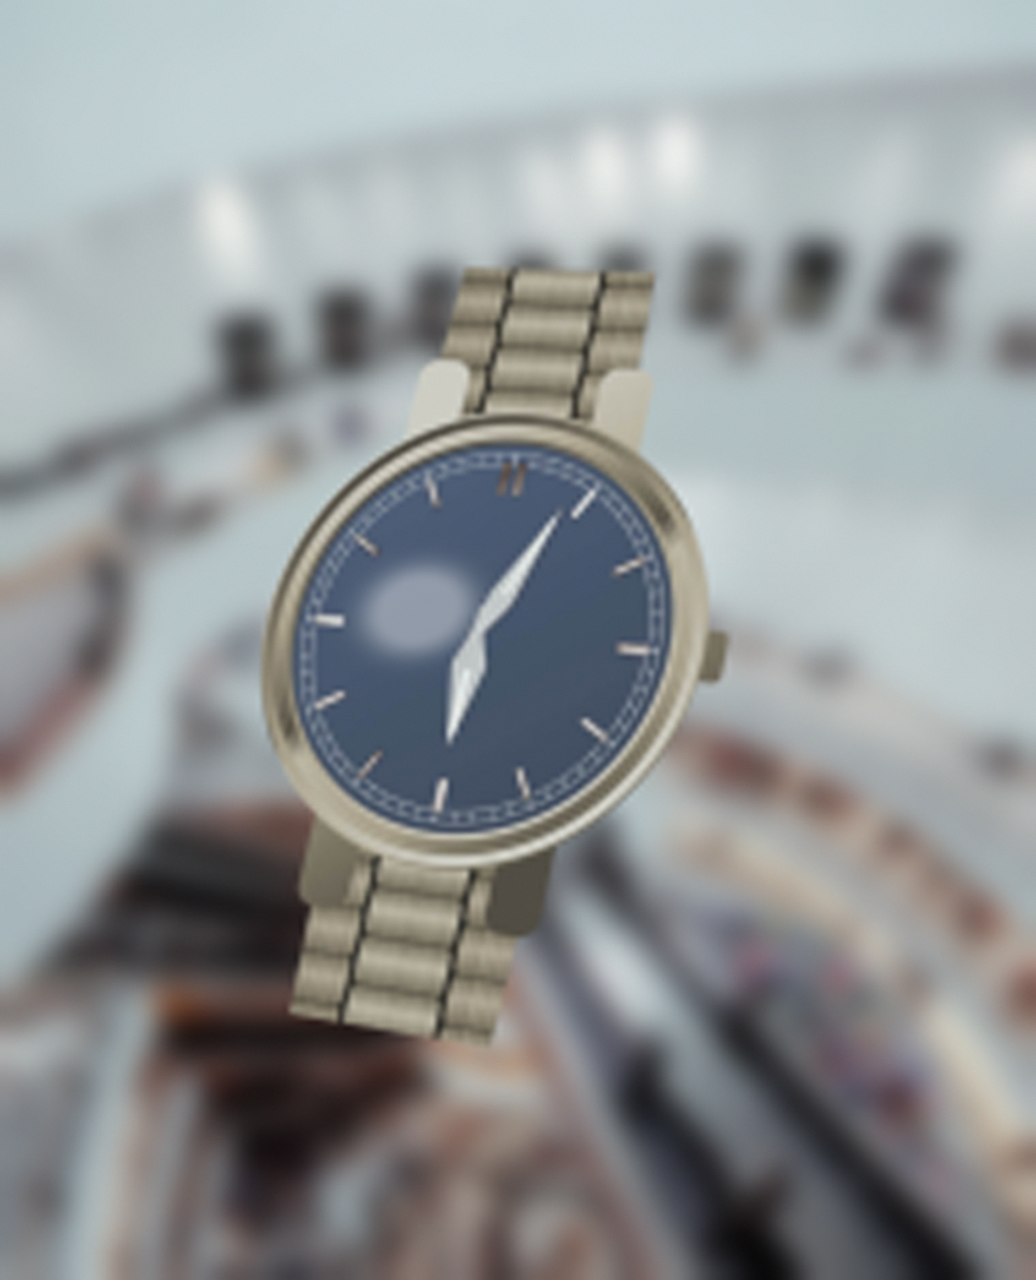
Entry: h=6 m=4
